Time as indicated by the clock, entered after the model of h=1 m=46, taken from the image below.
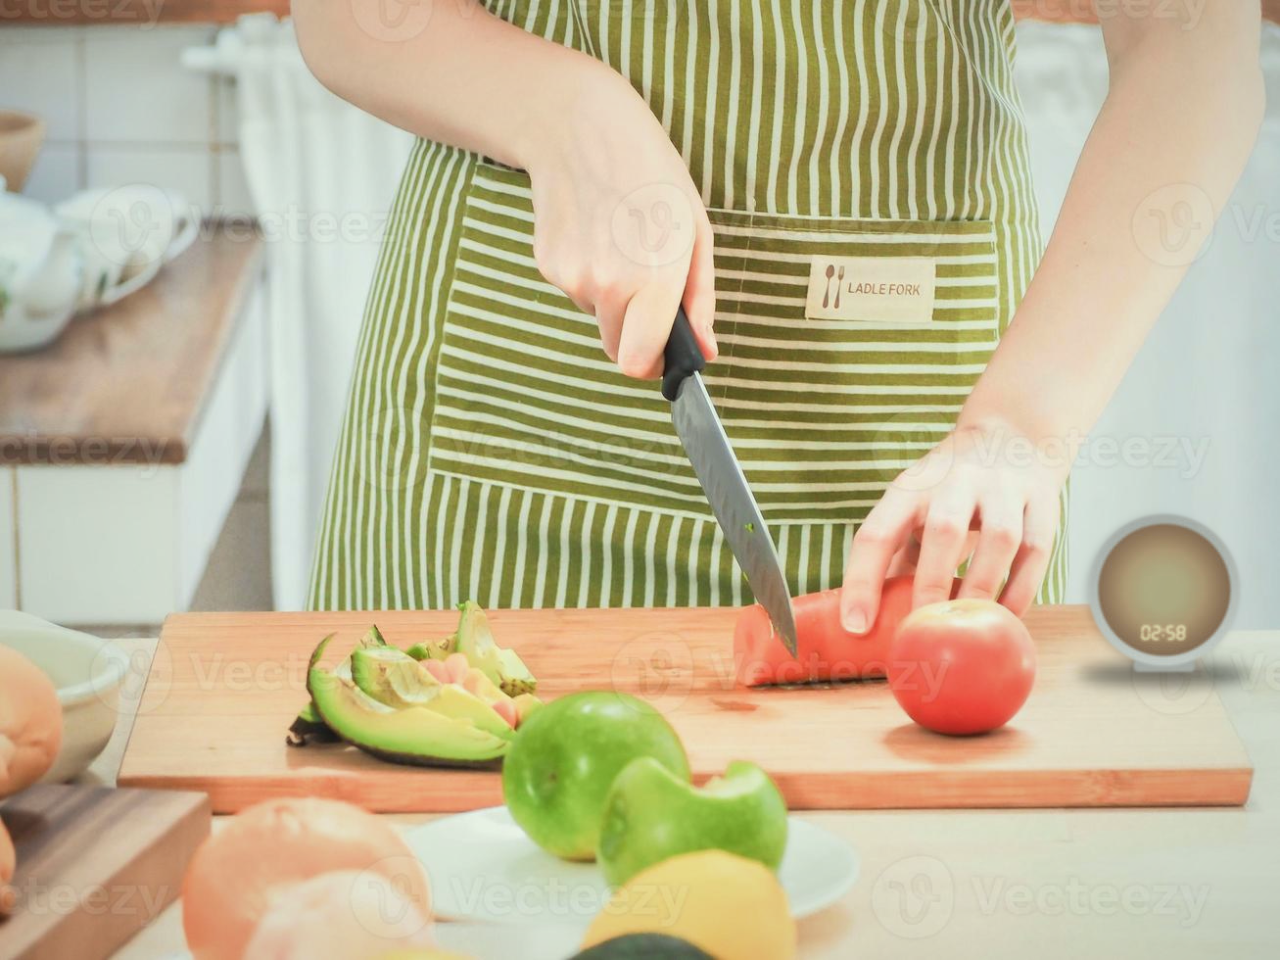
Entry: h=2 m=58
